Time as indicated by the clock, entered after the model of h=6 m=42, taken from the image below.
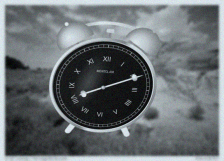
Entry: h=8 m=11
